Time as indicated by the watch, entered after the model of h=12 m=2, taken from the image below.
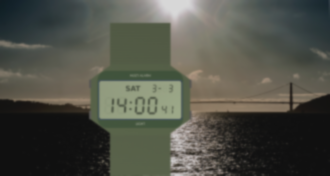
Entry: h=14 m=0
